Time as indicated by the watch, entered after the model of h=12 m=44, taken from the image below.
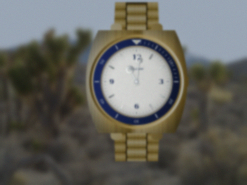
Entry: h=11 m=1
